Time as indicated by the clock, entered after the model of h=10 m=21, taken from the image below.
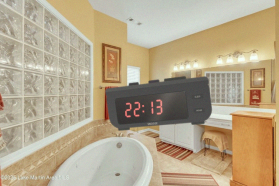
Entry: h=22 m=13
